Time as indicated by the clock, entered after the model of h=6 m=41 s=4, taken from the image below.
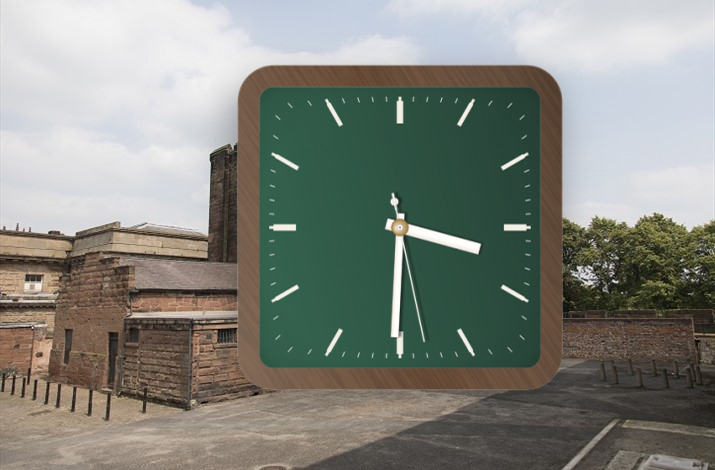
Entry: h=3 m=30 s=28
